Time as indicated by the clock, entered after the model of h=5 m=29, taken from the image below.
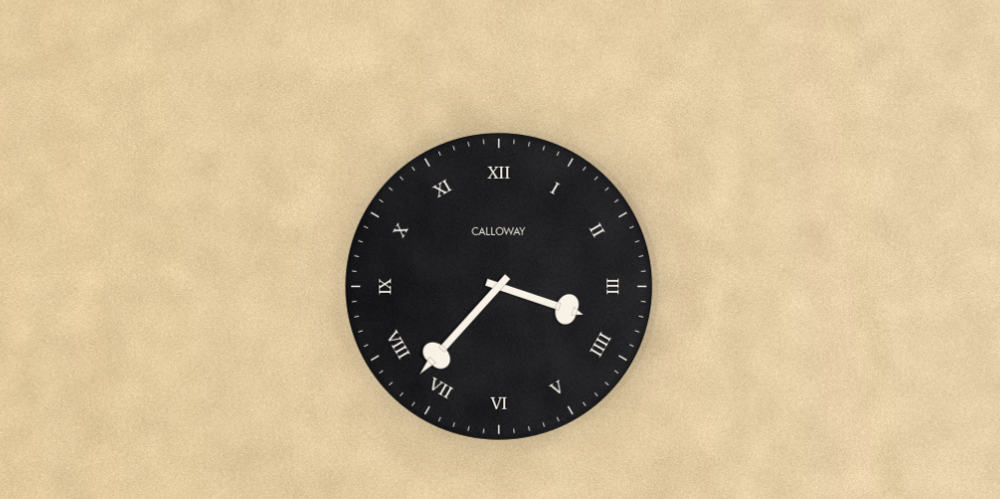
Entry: h=3 m=37
